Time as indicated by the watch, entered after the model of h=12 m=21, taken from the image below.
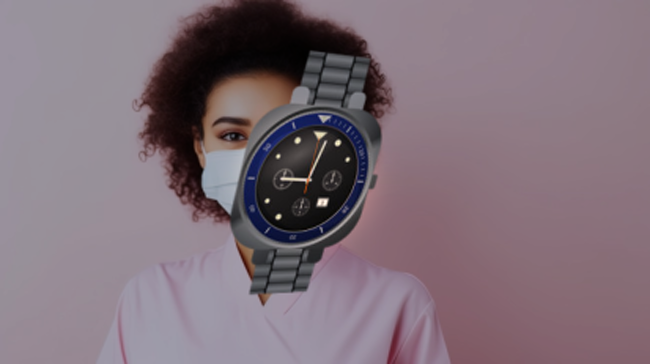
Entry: h=9 m=2
